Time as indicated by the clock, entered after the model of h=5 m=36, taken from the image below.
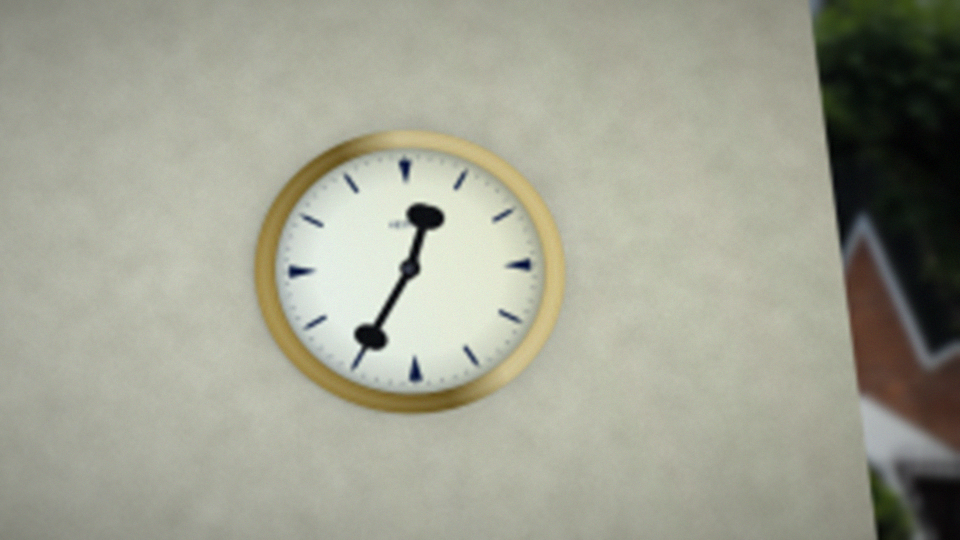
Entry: h=12 m=35
